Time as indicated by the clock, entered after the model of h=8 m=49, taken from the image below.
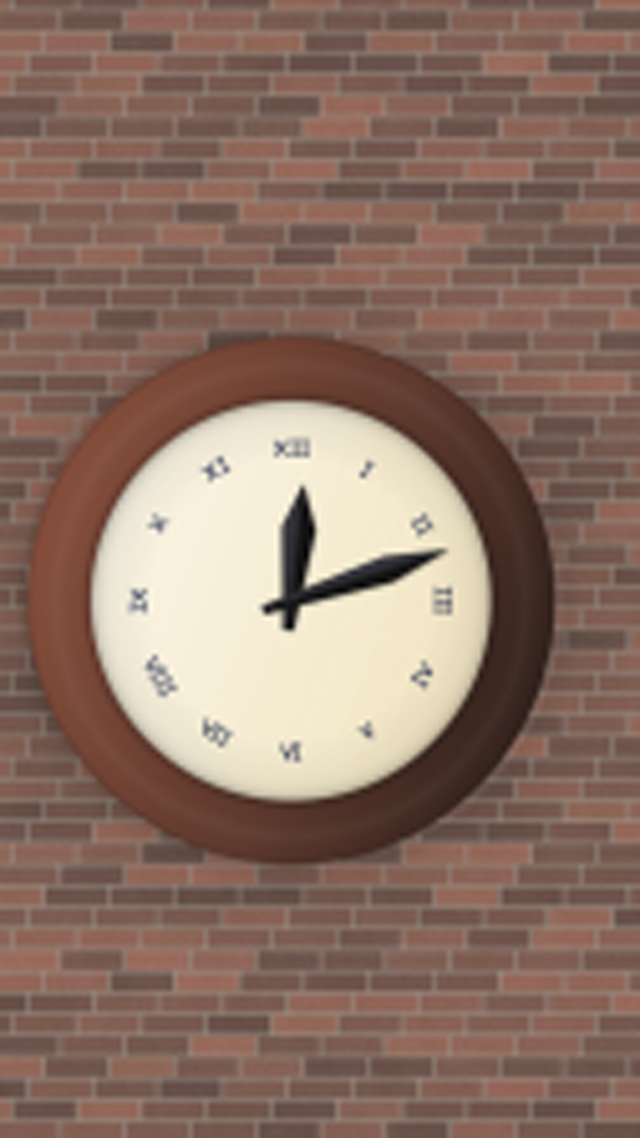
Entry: h=12 m=12
